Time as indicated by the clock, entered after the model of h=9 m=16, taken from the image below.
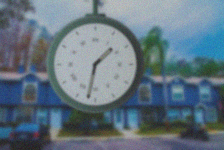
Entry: h=1 m=32
